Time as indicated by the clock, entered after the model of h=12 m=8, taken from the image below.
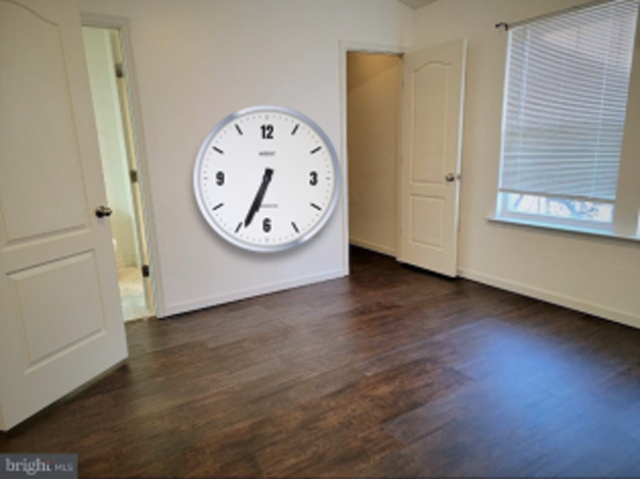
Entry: h=6 m=34
